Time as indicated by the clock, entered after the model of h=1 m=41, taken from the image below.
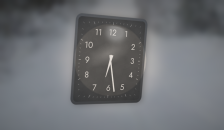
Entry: h=6 m=28
